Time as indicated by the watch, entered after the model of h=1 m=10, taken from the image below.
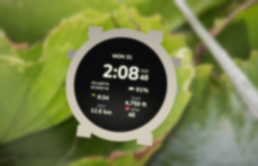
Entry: h=2 m=8
